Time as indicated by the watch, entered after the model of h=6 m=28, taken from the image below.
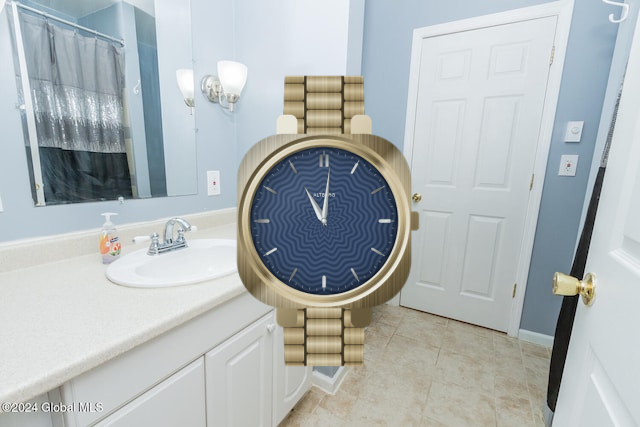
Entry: h=11 m=1
